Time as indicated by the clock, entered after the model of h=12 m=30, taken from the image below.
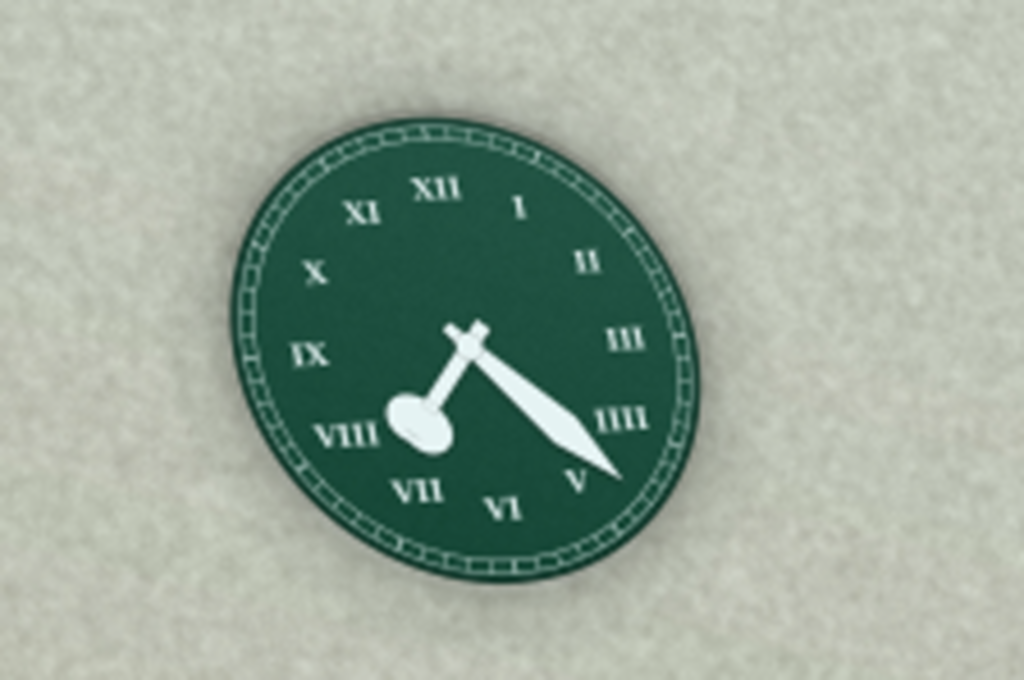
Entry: h=7 m=23
